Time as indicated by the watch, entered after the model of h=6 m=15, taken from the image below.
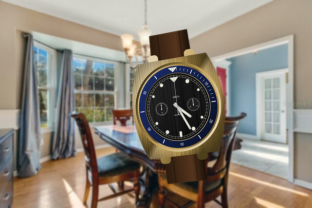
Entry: h=4 m=26
